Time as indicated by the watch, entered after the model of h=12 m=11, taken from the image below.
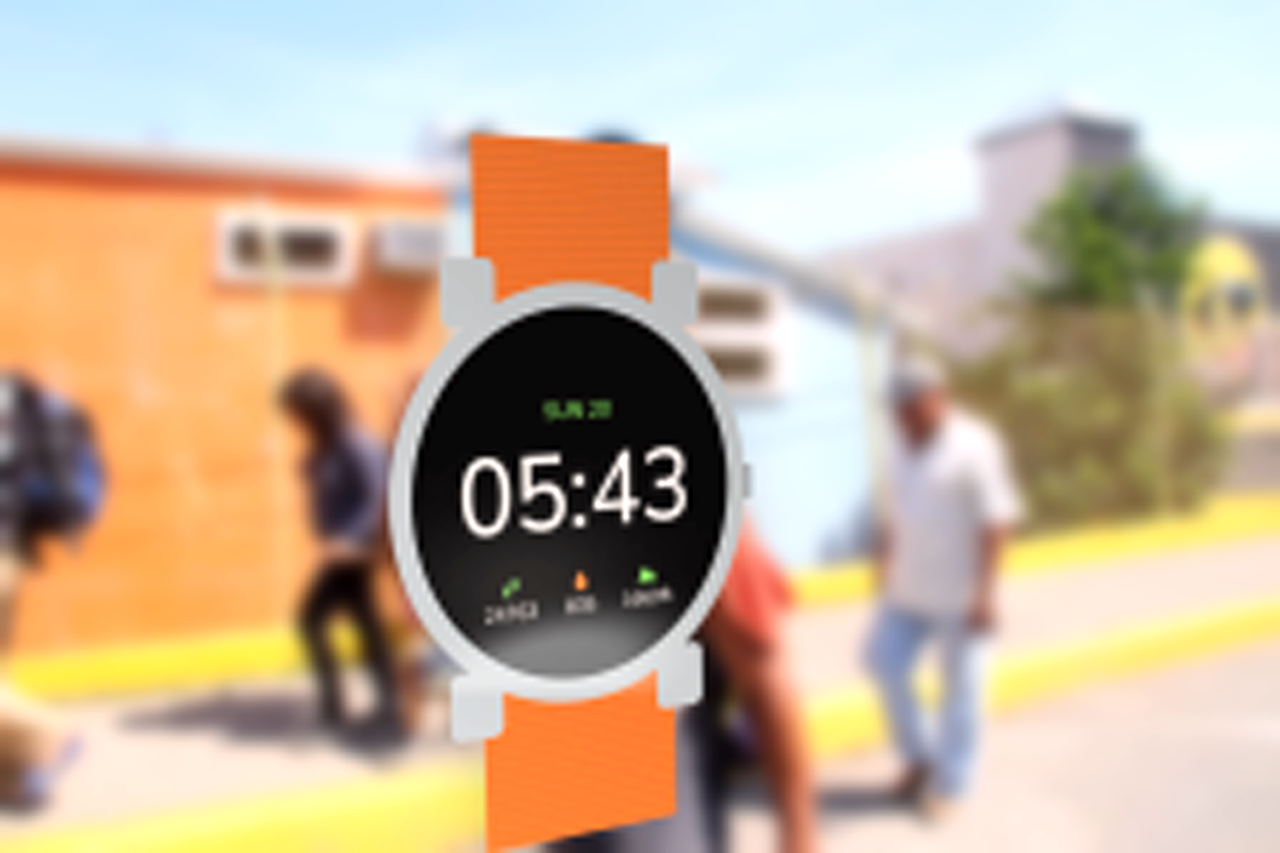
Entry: h=5 m=43
